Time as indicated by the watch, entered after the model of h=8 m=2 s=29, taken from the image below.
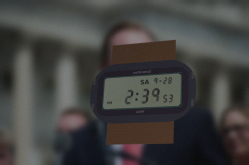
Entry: h=2 m=39 s=53
